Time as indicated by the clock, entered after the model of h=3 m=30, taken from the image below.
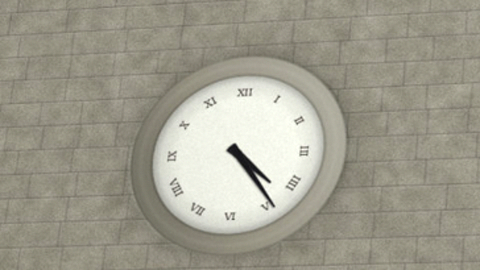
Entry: h=4 m=24
